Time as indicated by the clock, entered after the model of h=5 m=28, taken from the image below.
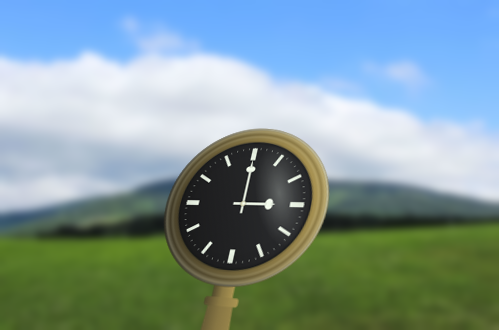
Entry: h=3 m=0
